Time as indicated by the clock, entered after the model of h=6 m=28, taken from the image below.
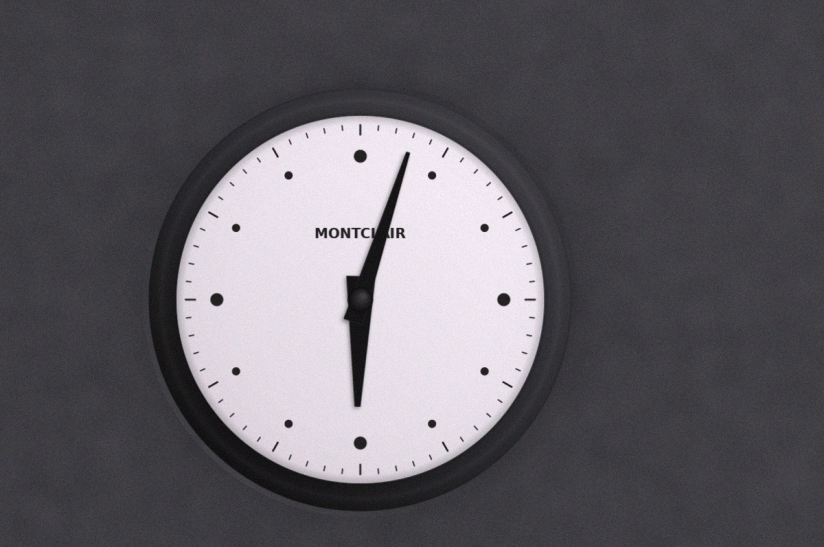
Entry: h=6 m=3
